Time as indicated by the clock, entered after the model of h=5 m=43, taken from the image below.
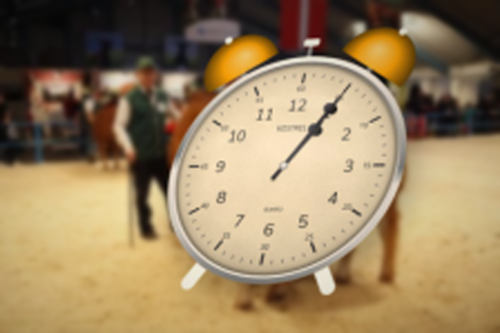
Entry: h=1 m=5
